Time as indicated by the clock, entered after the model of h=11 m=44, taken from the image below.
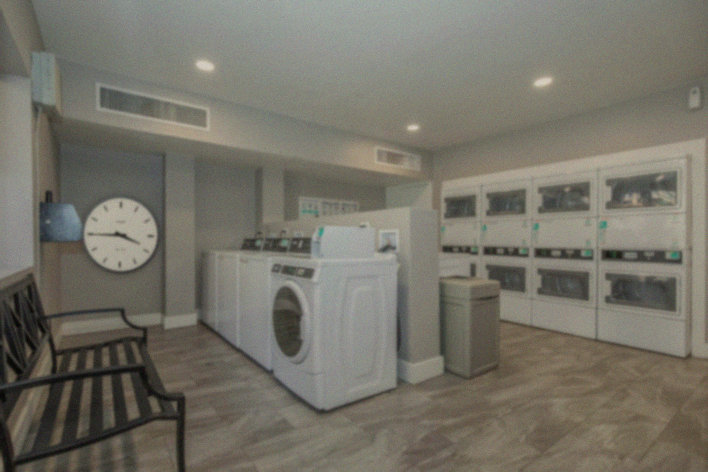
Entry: h=3 m=45
